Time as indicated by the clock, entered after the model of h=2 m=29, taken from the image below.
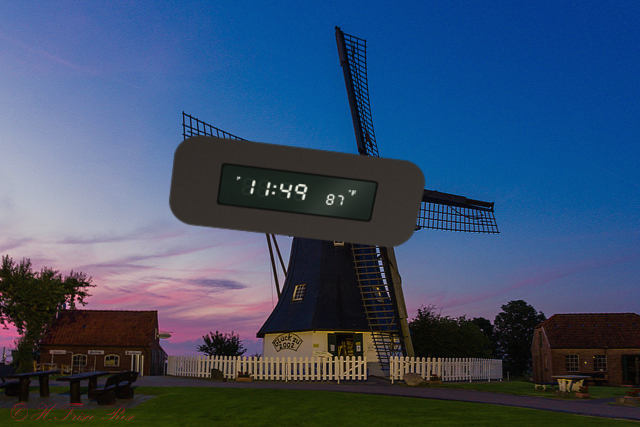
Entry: h=11 m=49
